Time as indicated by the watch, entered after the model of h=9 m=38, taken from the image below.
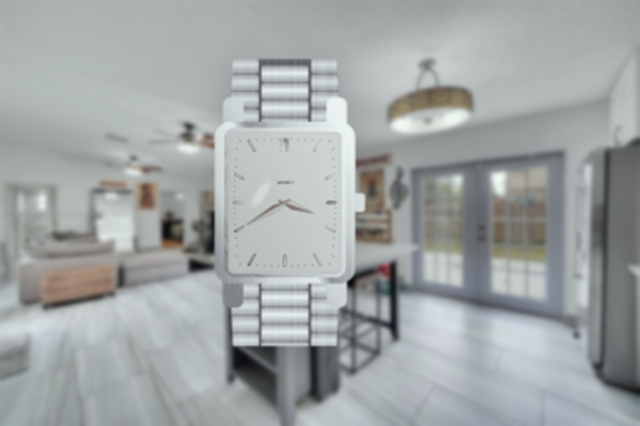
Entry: h=3 m=40
